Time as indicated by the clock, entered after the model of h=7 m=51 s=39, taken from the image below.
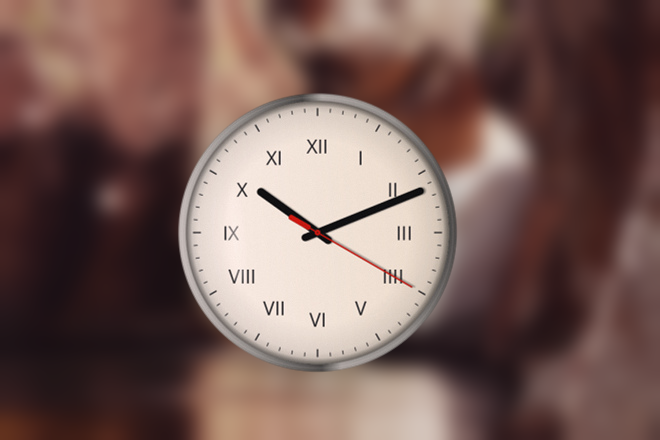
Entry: h=10 m=11 s=20
